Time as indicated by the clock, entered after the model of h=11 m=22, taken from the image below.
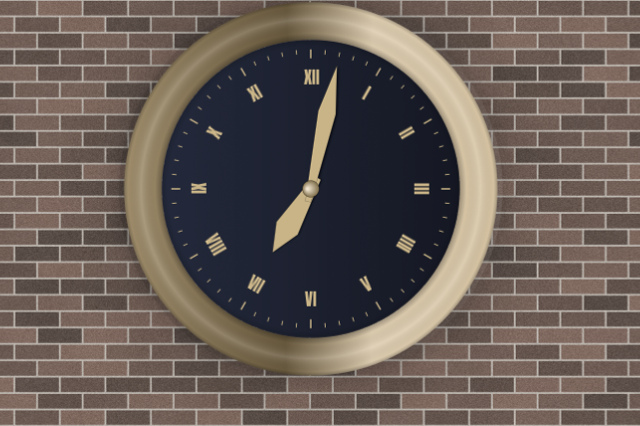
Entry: h=7 m=2
